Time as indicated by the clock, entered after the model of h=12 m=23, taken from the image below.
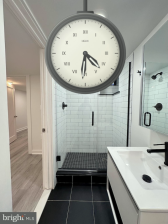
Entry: h=4 m=31
